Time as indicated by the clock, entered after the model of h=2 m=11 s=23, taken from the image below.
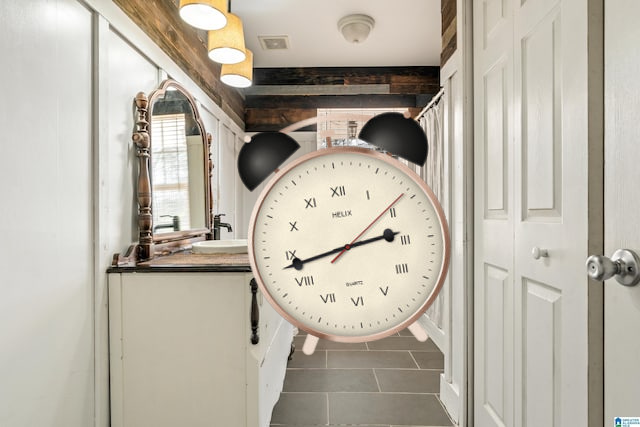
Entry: h=2 m=43 s=9
